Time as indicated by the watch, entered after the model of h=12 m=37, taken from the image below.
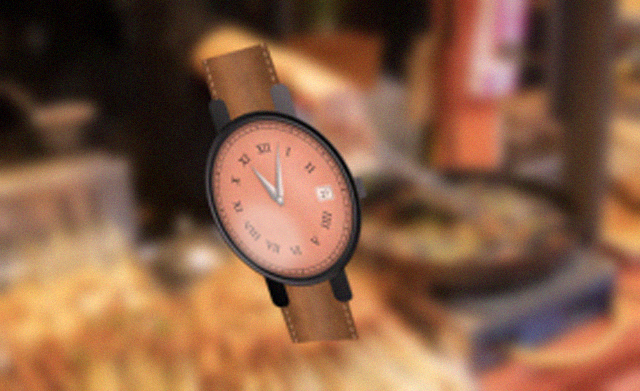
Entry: h=11 m=3
